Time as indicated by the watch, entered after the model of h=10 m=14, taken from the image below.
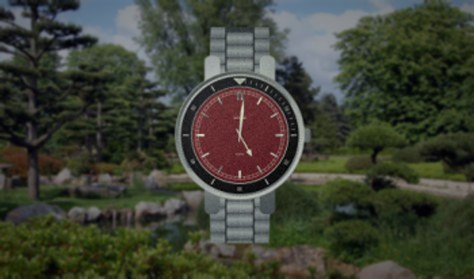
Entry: h=5 m=1
